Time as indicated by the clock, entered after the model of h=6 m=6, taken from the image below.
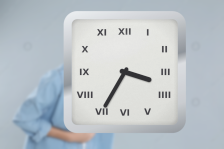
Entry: h=3 m=35
